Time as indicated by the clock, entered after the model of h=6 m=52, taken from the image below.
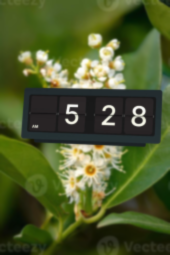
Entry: h=5 m=28
